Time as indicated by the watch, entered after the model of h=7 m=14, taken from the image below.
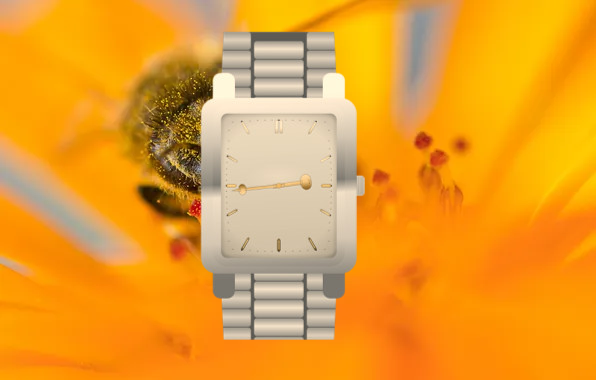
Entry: h=2 m=44
